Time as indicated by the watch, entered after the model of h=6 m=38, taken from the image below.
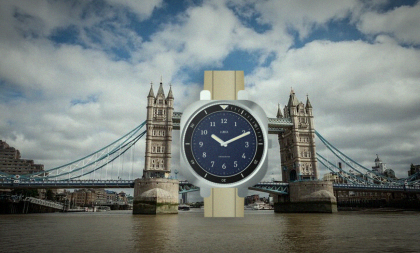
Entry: h=10 m=11
